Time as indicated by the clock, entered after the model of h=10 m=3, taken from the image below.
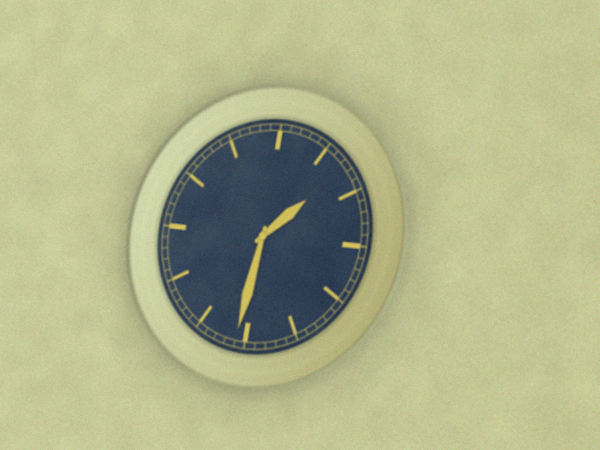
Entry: h=1 m=31
